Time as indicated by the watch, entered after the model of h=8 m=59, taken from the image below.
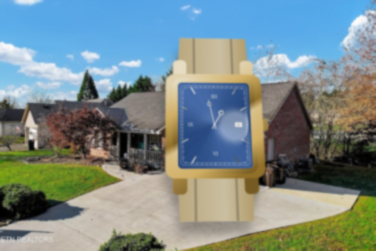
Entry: h=12 m=58
